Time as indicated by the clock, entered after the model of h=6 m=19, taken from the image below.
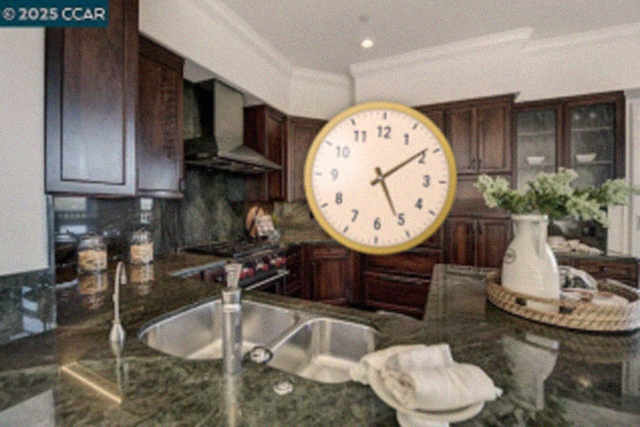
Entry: h=5 m=9
